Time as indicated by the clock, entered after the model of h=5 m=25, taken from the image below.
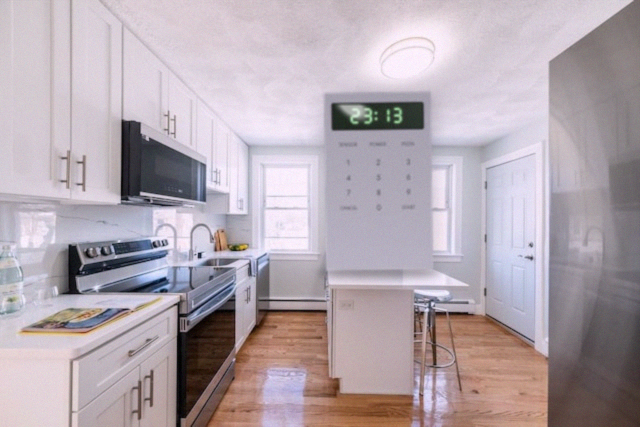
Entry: h=23 m=13
